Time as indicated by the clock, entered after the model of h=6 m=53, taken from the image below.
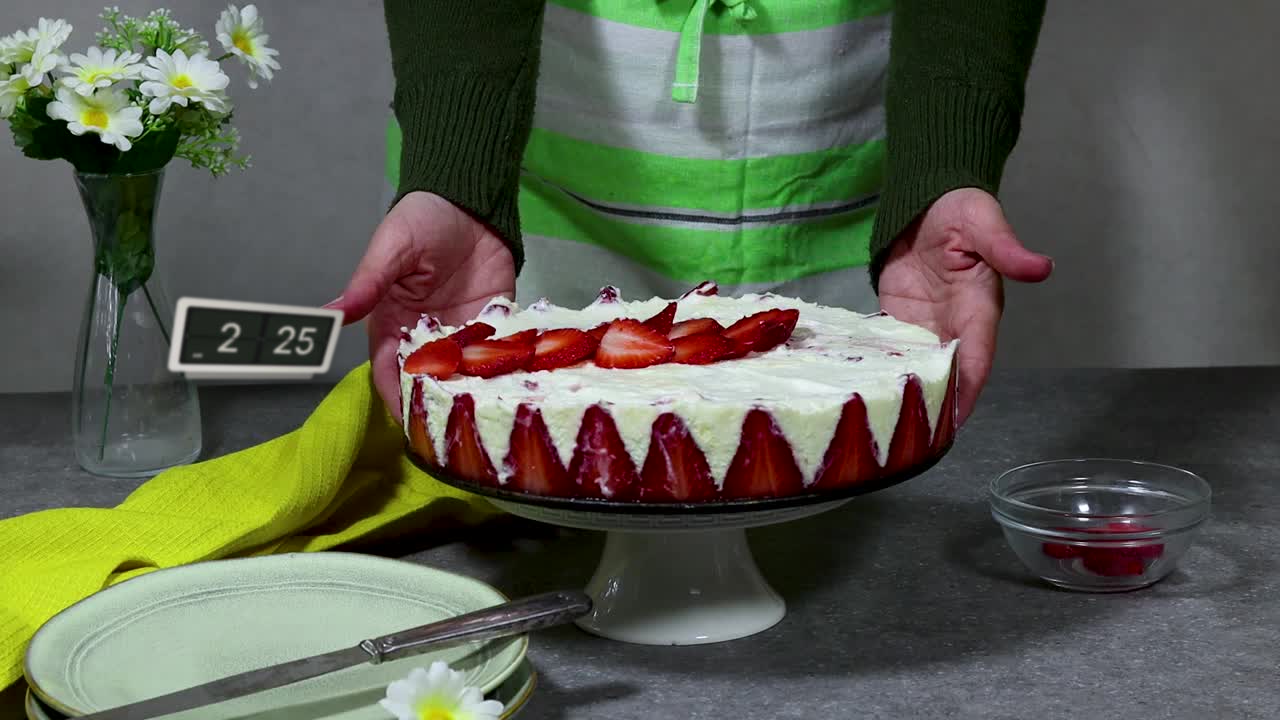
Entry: h=2 m=25
